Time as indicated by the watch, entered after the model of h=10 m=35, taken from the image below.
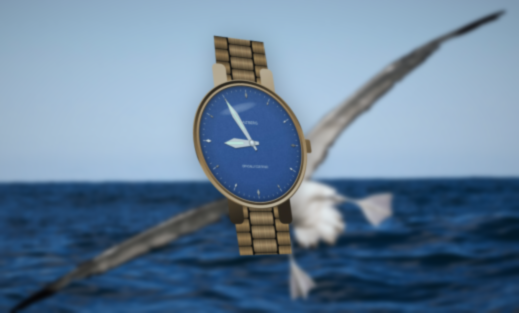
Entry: h=8 m=55
